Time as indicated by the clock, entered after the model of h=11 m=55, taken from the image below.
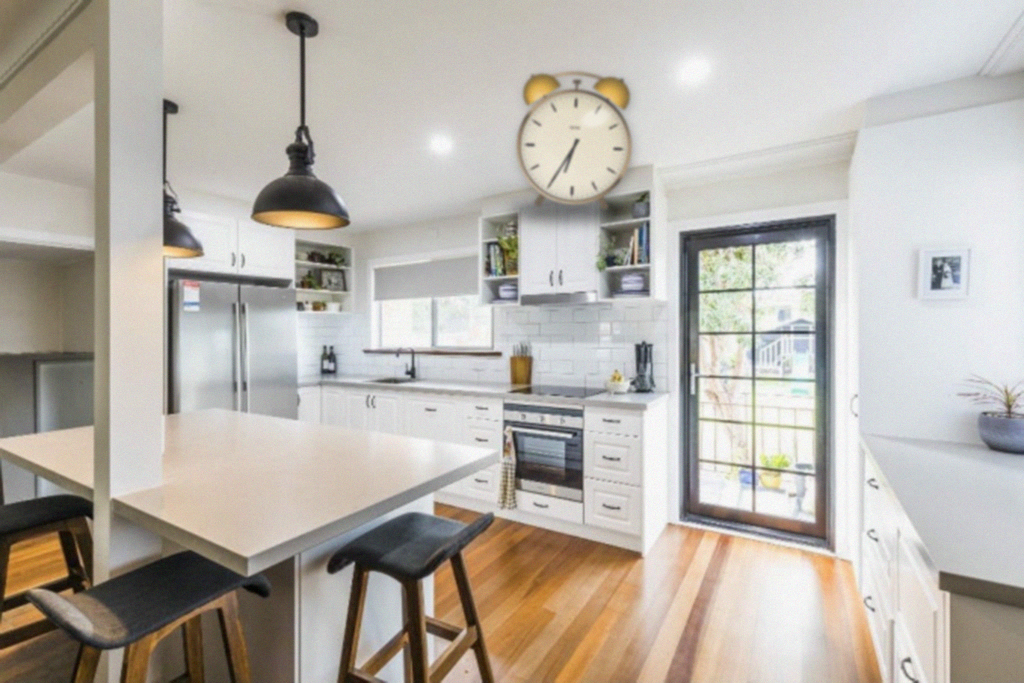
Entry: h=6 m=35
